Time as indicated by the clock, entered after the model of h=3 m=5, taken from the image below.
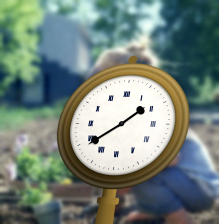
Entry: h=1 m=39
